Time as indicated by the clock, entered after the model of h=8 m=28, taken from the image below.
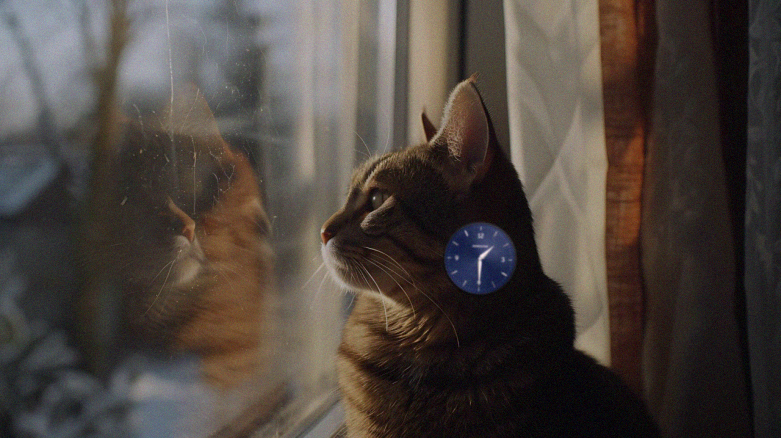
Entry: h=1 m=30
